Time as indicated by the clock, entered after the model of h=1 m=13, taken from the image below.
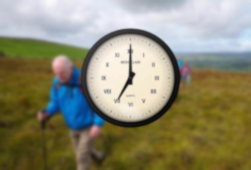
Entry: h=7 m=0
